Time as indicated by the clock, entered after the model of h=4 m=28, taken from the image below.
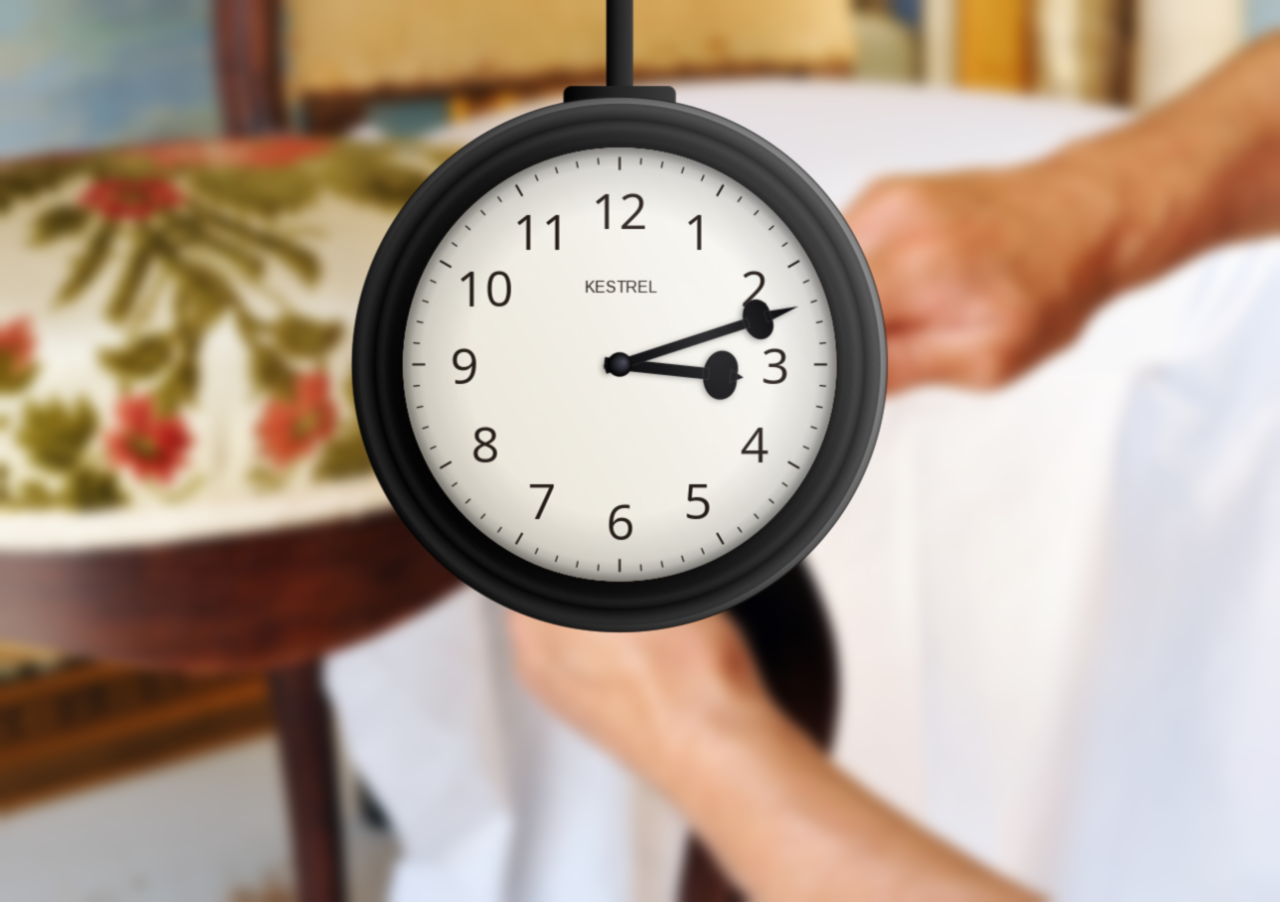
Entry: h=3 m=12
